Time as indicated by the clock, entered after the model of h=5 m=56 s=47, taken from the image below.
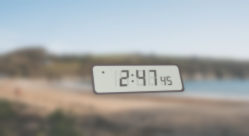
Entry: h=2 m=47 s=45
